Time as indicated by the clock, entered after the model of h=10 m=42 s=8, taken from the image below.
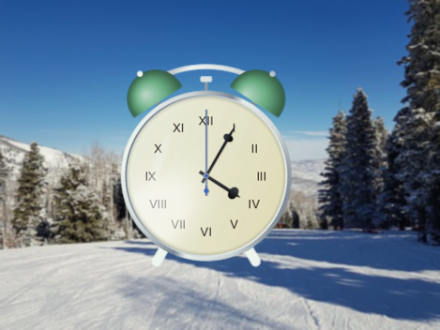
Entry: h=4 m=5 s=0
